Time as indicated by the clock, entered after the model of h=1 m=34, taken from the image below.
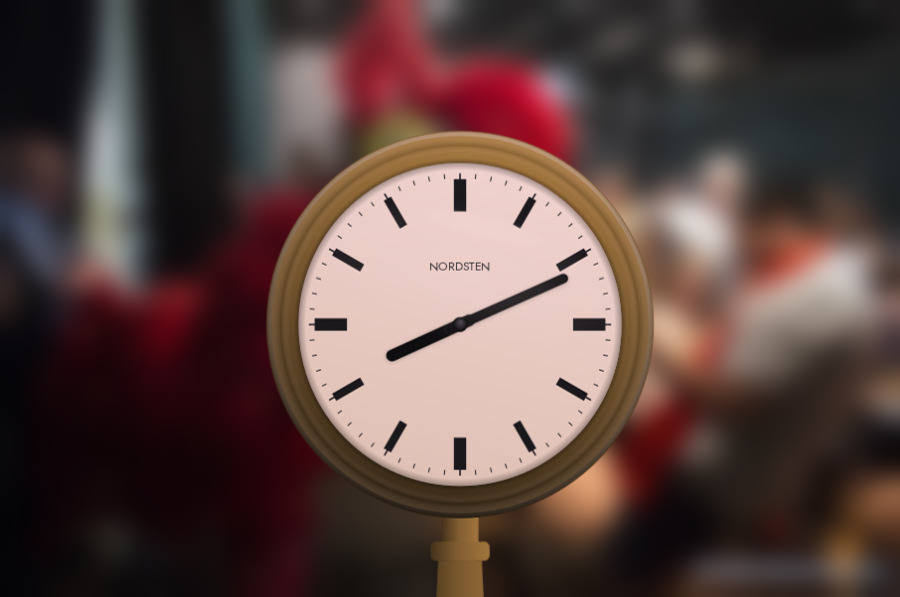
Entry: h=8 m=11
